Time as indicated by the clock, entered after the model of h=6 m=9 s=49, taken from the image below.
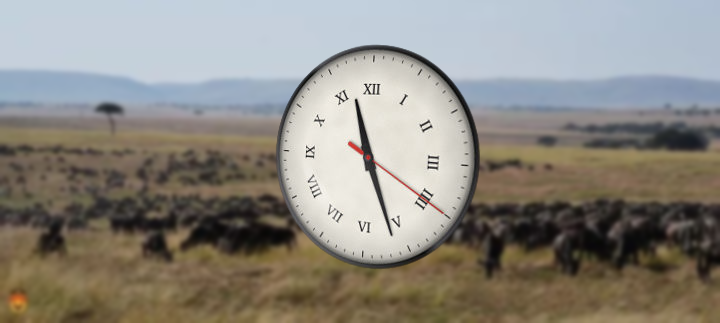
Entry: h=11 m=26 s=20
